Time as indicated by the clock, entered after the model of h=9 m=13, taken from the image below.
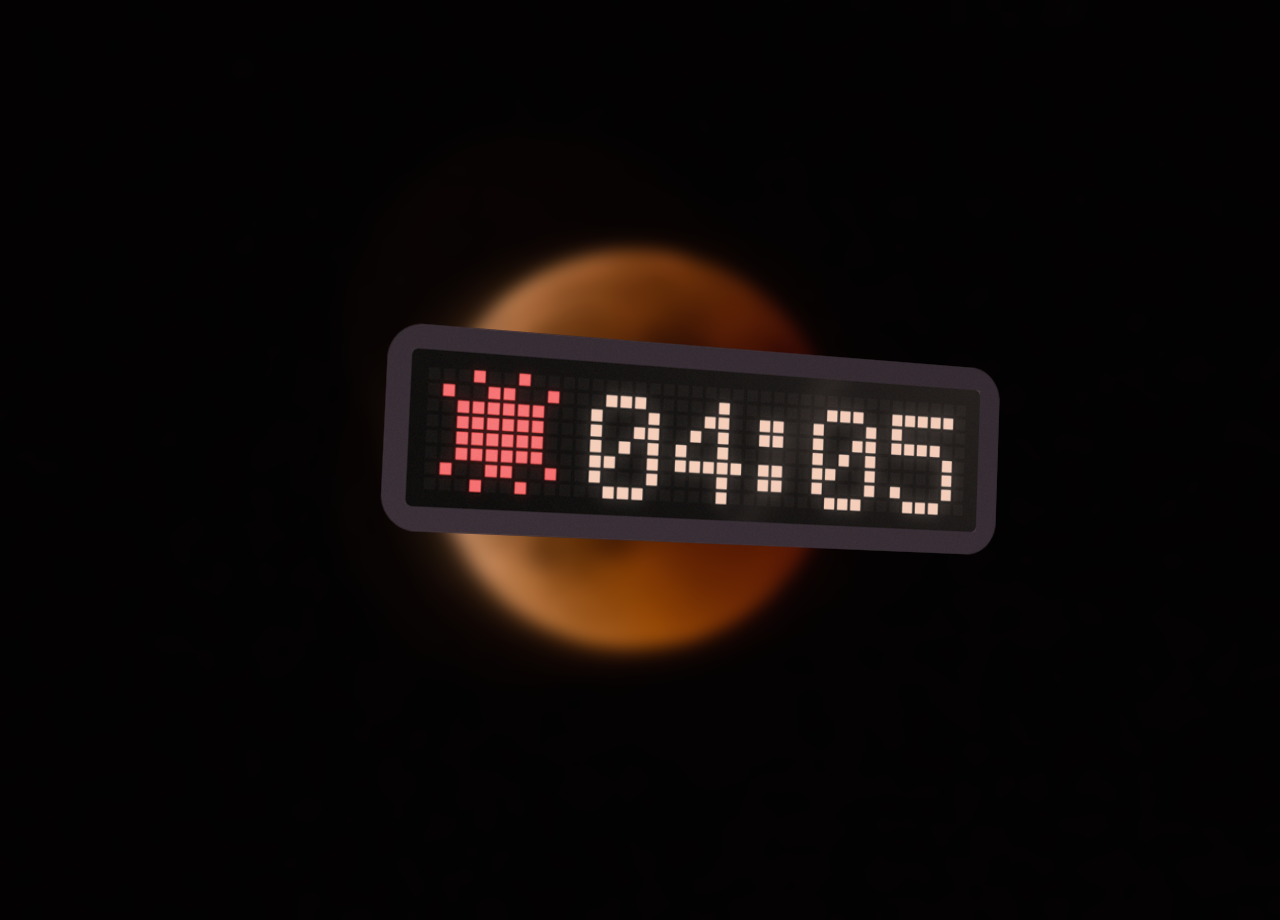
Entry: h=4 m=5
